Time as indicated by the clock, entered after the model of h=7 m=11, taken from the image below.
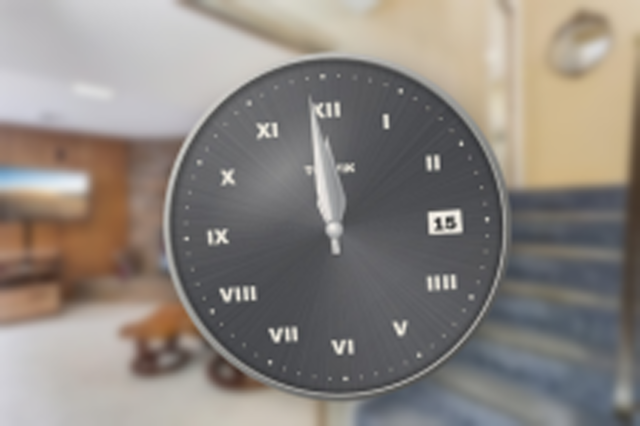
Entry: h=11 m=59
